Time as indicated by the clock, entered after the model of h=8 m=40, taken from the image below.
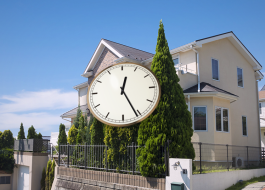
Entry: h=12 m=26
